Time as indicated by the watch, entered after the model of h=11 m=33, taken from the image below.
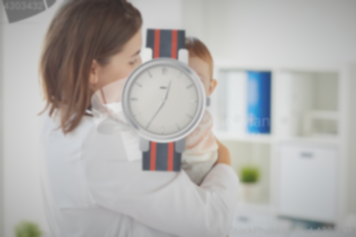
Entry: h=12 m=35
